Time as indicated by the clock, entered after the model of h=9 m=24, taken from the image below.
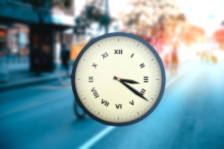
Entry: h=3 m=21
